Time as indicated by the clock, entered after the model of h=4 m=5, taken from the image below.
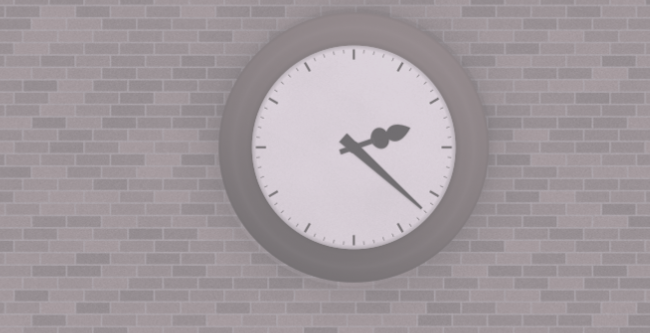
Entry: h=2 m=22
